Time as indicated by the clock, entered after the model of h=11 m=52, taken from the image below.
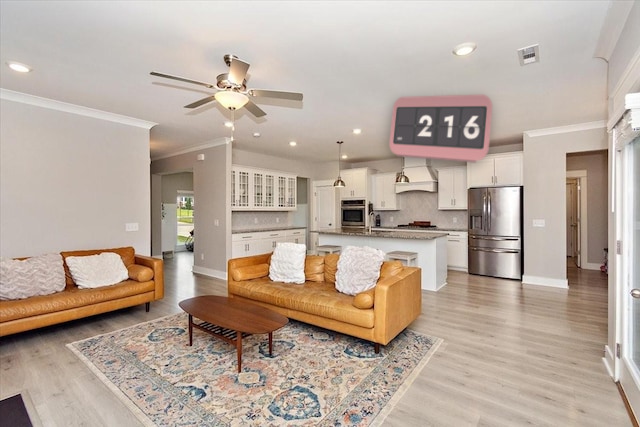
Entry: h=2 m=16
